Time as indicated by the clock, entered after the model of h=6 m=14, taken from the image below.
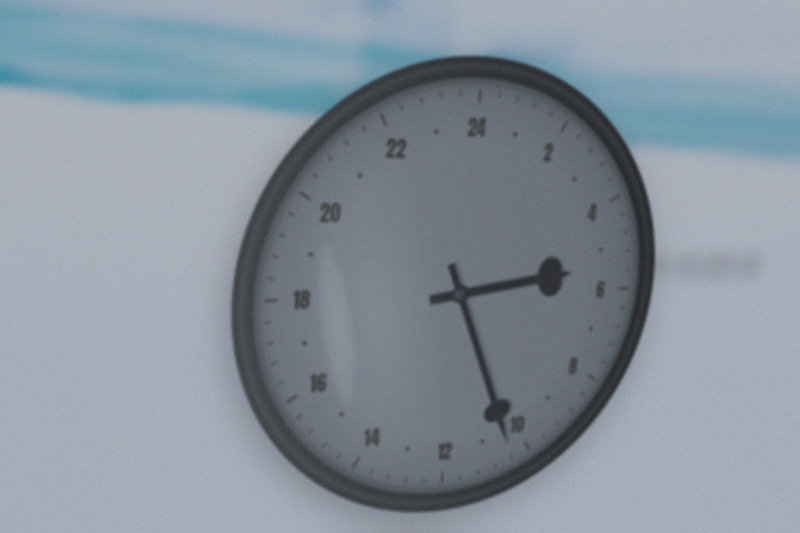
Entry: h=5 m=26
